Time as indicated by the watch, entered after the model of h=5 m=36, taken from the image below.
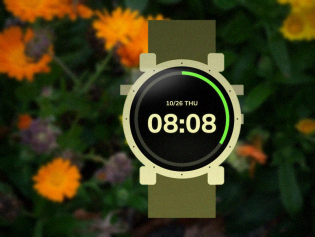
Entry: h=8 m=8
